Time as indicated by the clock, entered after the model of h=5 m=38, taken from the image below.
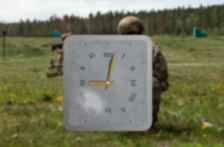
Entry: h=9 m=2
